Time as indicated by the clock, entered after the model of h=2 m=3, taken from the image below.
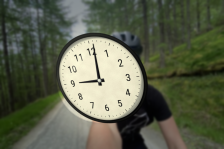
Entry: h=9 m=1
